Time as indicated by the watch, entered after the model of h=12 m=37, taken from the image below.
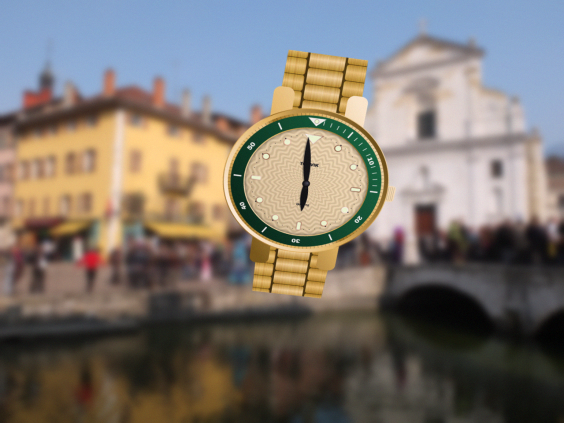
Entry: h=5 m=59
